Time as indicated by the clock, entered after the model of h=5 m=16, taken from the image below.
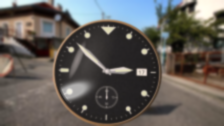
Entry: h=2 m=52
